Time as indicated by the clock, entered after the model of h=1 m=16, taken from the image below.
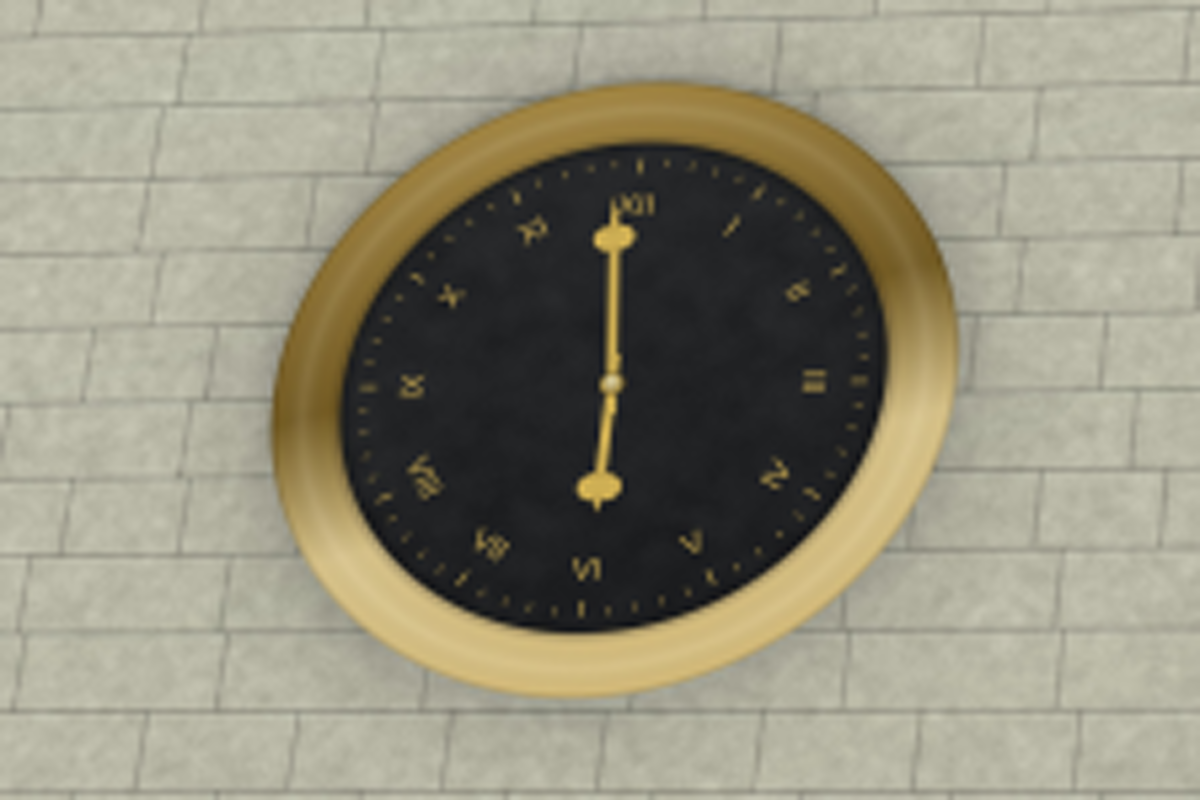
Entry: h=5 m=59
